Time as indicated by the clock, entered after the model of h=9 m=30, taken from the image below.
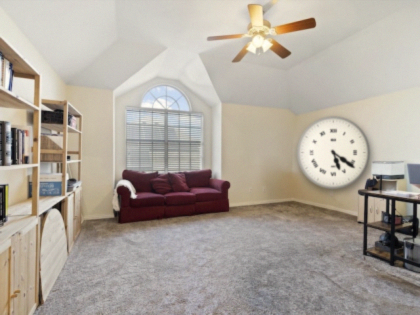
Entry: h=5 m=21
